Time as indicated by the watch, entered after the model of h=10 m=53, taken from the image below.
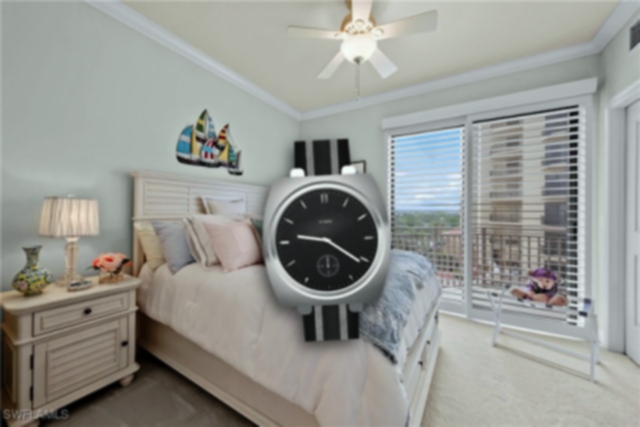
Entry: h=9 m=21
